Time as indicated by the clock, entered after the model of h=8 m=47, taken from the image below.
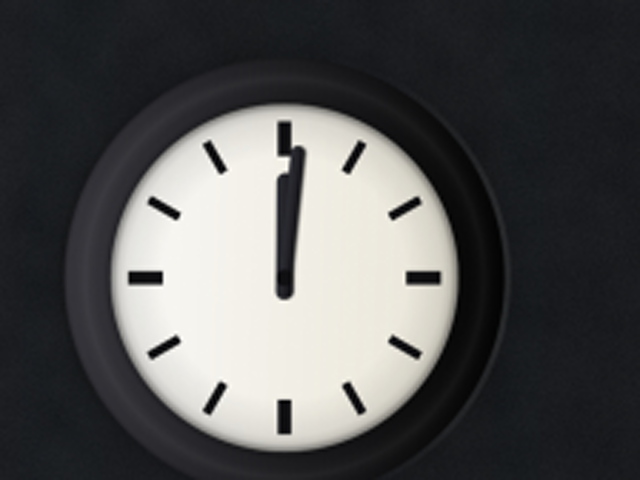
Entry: h=12 m=1
